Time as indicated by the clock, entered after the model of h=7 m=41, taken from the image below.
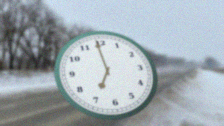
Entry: h=6 m=59
